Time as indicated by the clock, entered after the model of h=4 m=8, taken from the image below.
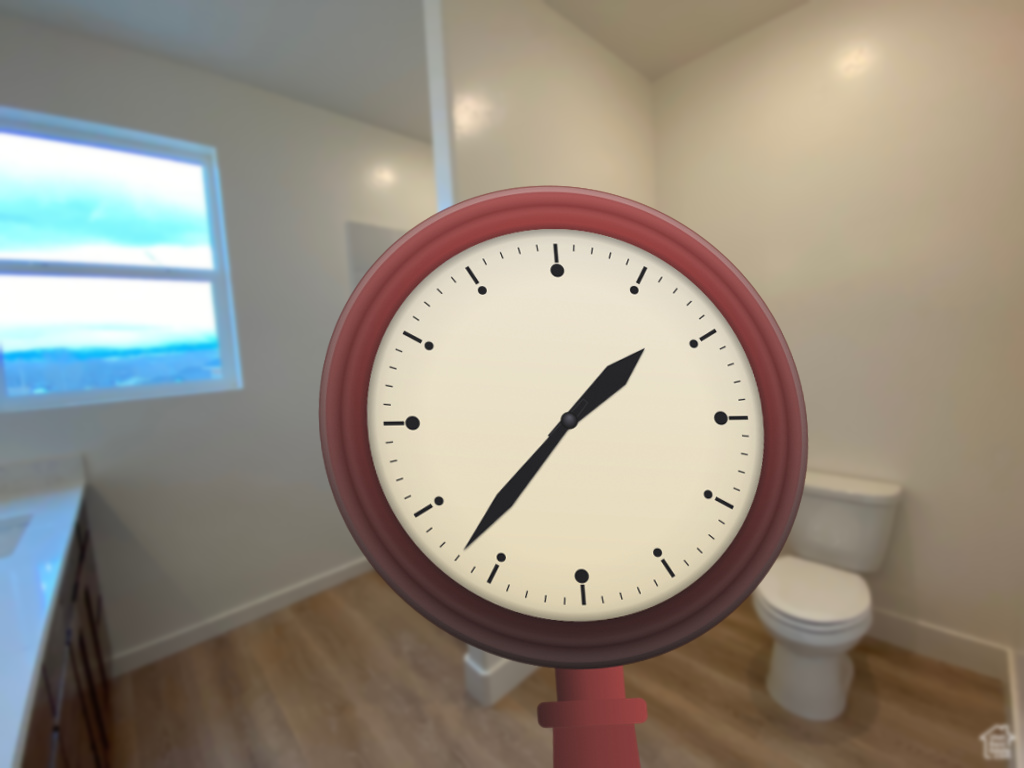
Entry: h=1 m=37
